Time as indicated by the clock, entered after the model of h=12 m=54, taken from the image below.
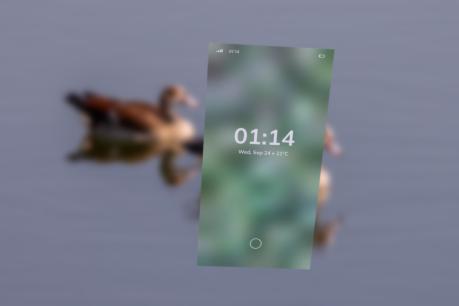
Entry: h=1 m=14
